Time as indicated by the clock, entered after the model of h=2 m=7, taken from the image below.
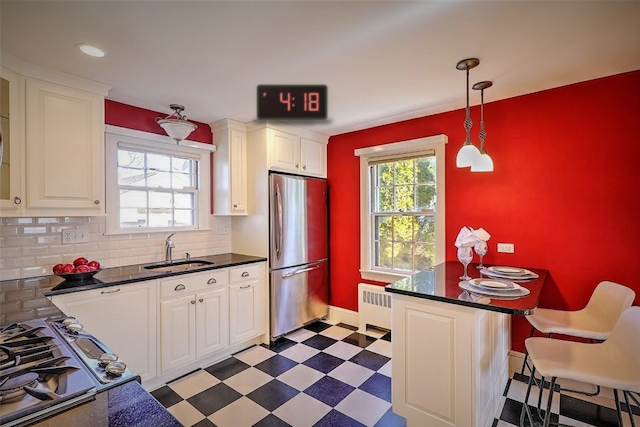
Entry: h=4 m=18
